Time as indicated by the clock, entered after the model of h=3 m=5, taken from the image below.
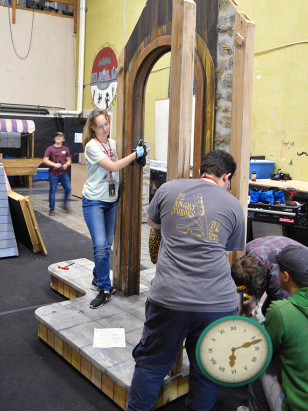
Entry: h=6 m=12
